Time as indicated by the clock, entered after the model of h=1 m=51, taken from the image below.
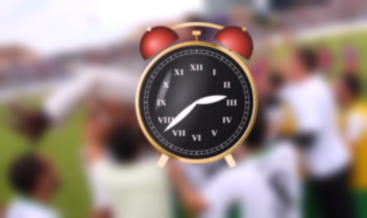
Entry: h=2 m=38
